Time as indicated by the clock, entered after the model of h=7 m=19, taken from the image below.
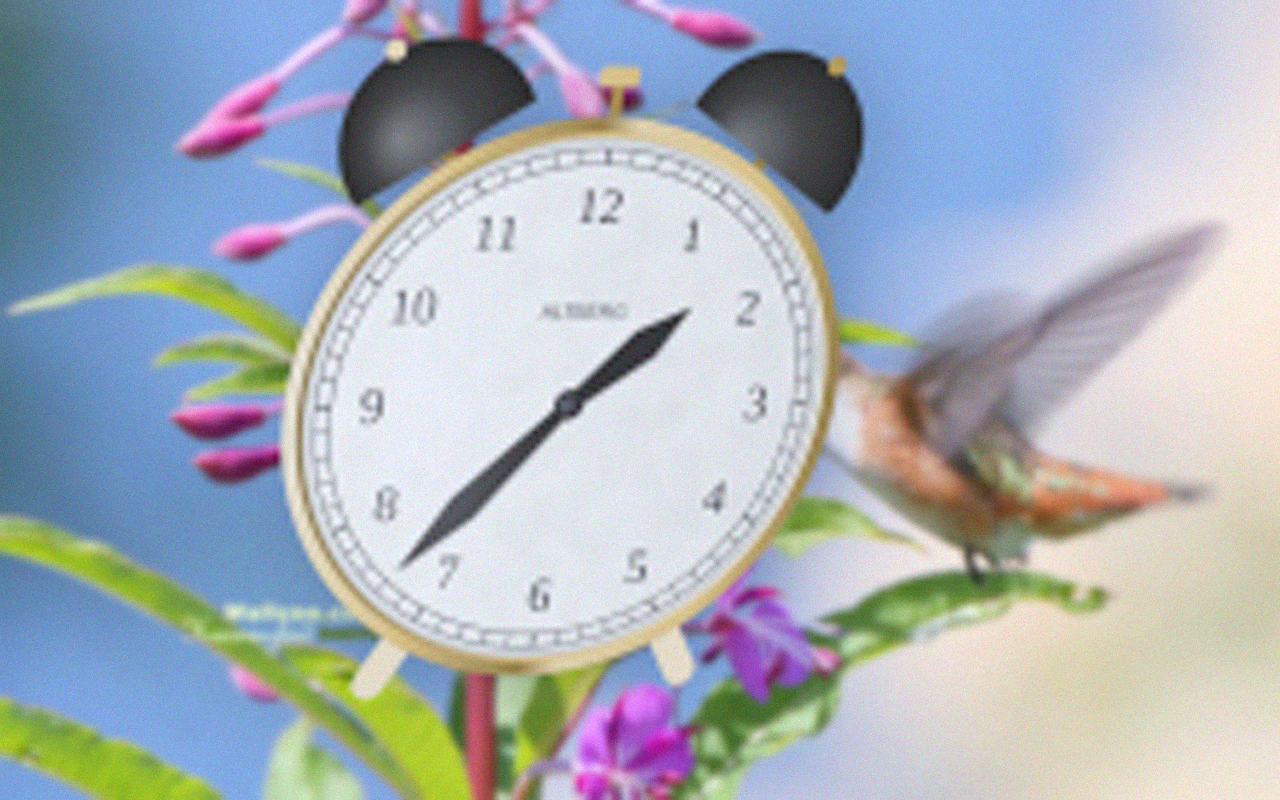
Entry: h=1 m=37
